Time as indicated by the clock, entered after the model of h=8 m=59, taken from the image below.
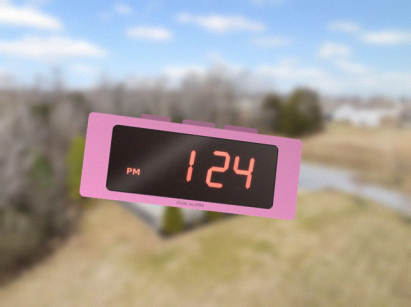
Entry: h=1 m=24
